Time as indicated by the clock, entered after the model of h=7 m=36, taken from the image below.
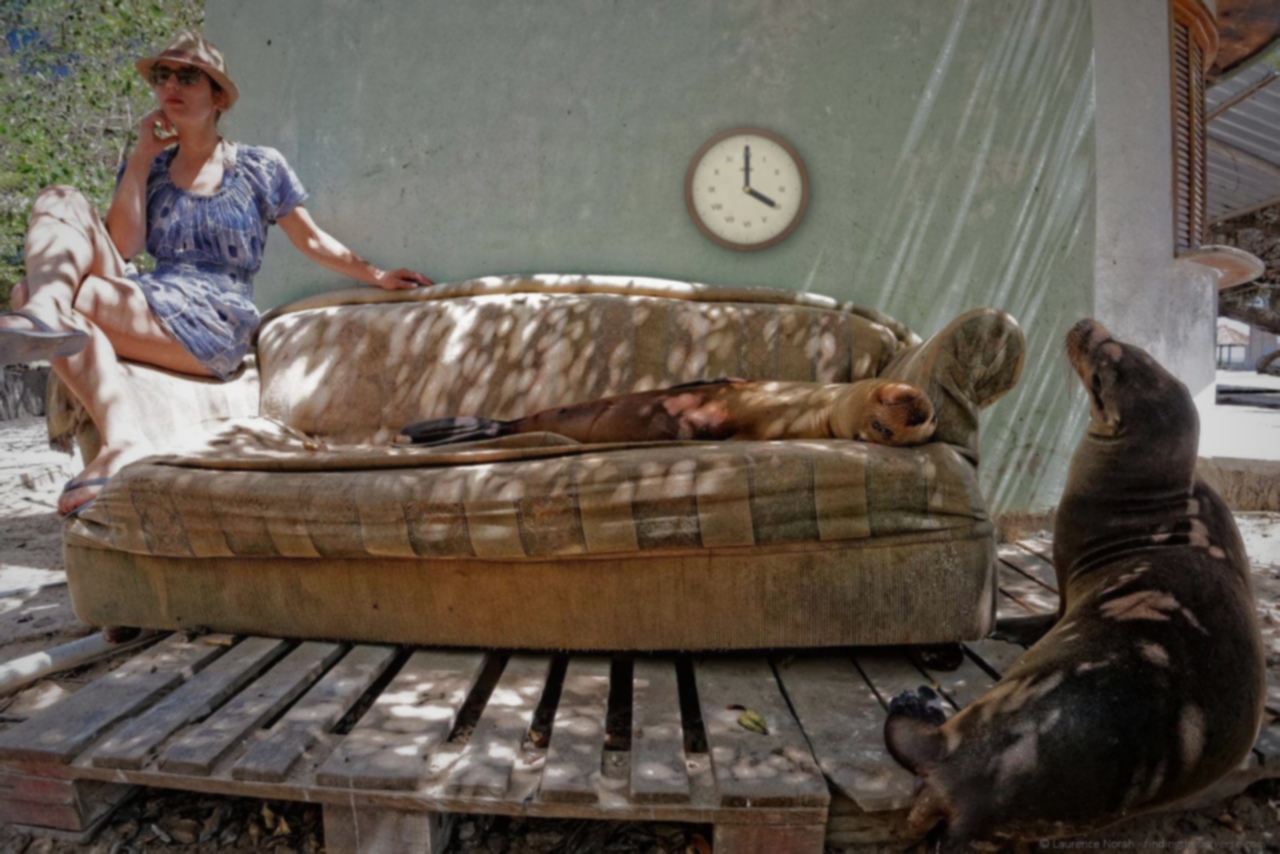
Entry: h=4 m=0
